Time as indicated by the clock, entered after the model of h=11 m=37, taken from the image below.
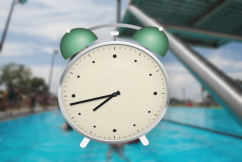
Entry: h=7 m=43
